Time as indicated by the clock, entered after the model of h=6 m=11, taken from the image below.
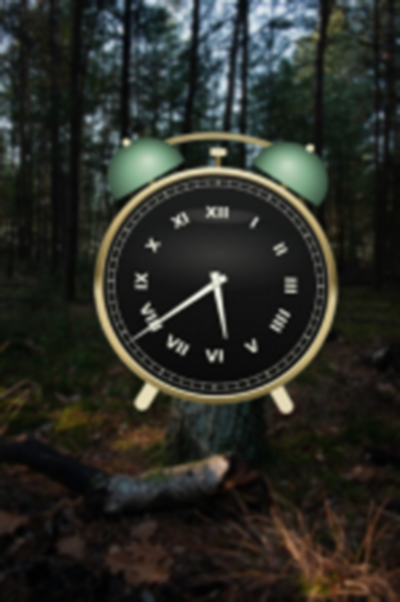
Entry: h=5 m=39
